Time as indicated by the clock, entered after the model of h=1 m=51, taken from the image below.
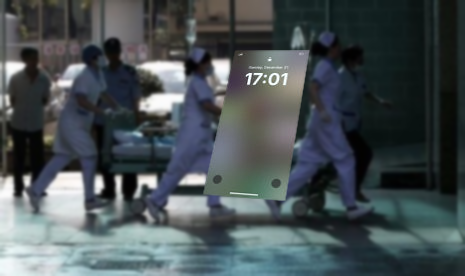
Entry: h=17 m=1
